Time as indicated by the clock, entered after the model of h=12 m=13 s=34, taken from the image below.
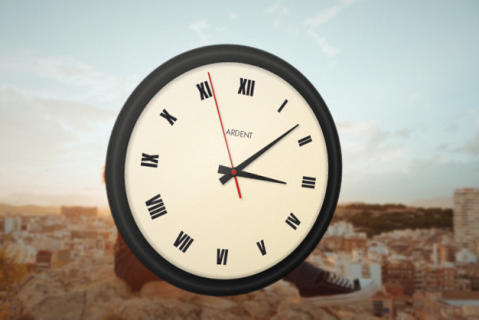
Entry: h=3 m=7 s=56
